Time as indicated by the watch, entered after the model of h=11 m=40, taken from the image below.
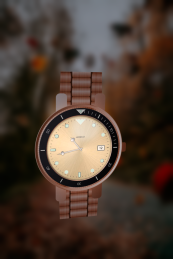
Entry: h=10 m=43
